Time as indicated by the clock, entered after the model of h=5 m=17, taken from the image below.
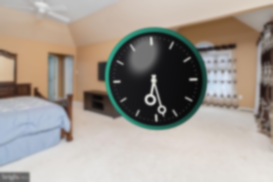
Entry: h=6 m=28
